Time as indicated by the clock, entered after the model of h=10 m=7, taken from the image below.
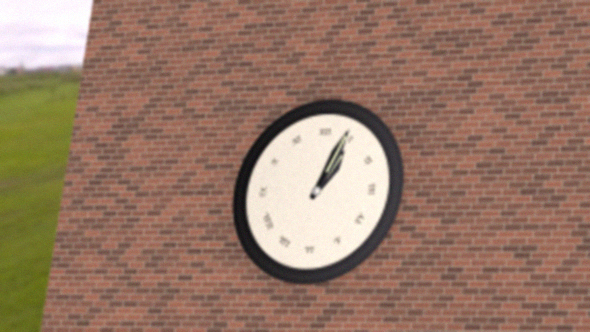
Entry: h=1 m=4
